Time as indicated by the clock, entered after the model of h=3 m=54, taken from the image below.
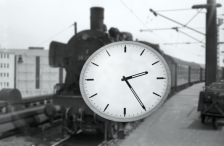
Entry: h=2 m=25
